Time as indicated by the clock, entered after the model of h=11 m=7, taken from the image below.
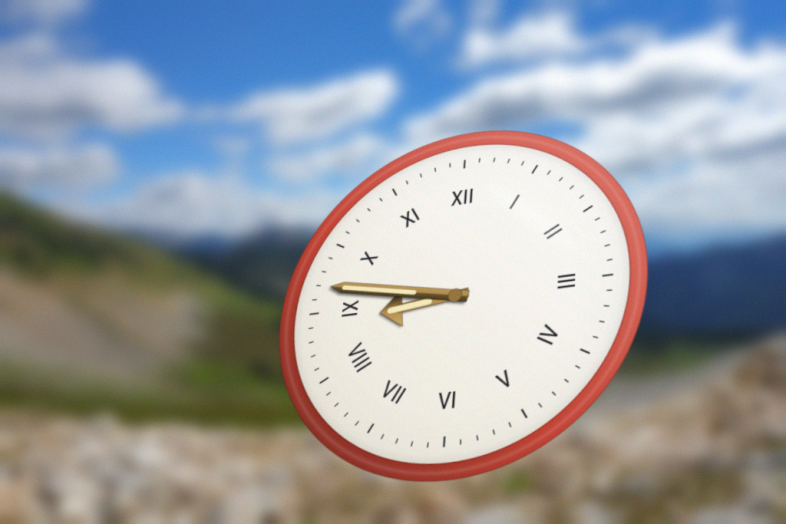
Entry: h=8 m=47
